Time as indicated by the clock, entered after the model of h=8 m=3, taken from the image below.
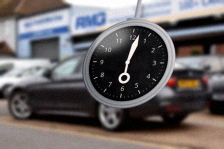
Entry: h=6 m=2
